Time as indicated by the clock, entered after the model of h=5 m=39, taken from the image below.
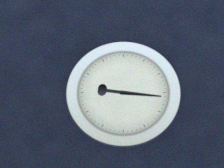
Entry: h=9 m=16
